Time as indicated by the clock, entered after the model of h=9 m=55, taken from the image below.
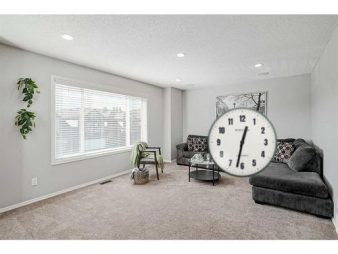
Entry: h=12 m=32
